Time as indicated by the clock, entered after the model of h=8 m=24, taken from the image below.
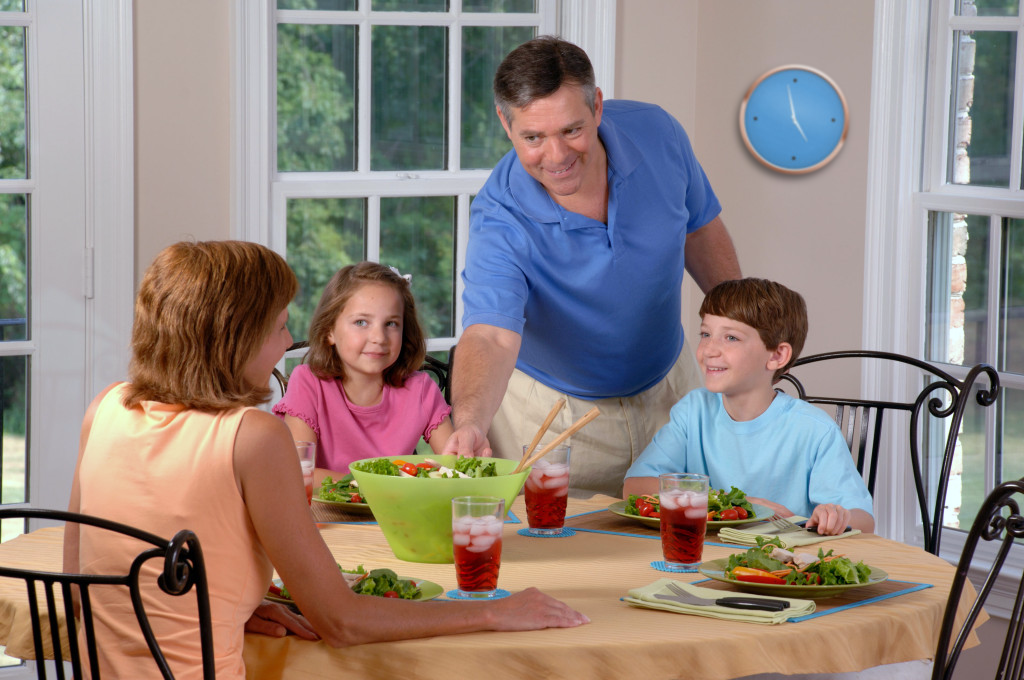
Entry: h=4 m=58
